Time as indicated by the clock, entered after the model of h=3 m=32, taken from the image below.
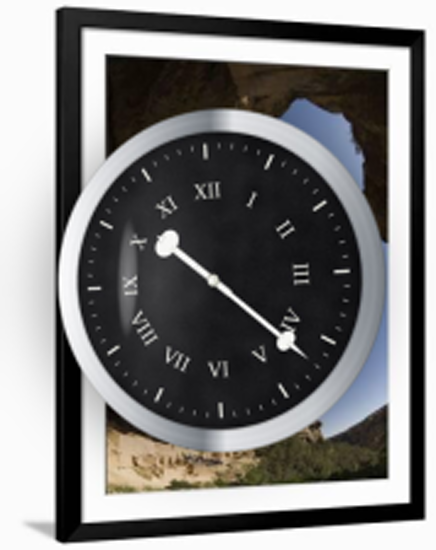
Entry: h=10 m=22
